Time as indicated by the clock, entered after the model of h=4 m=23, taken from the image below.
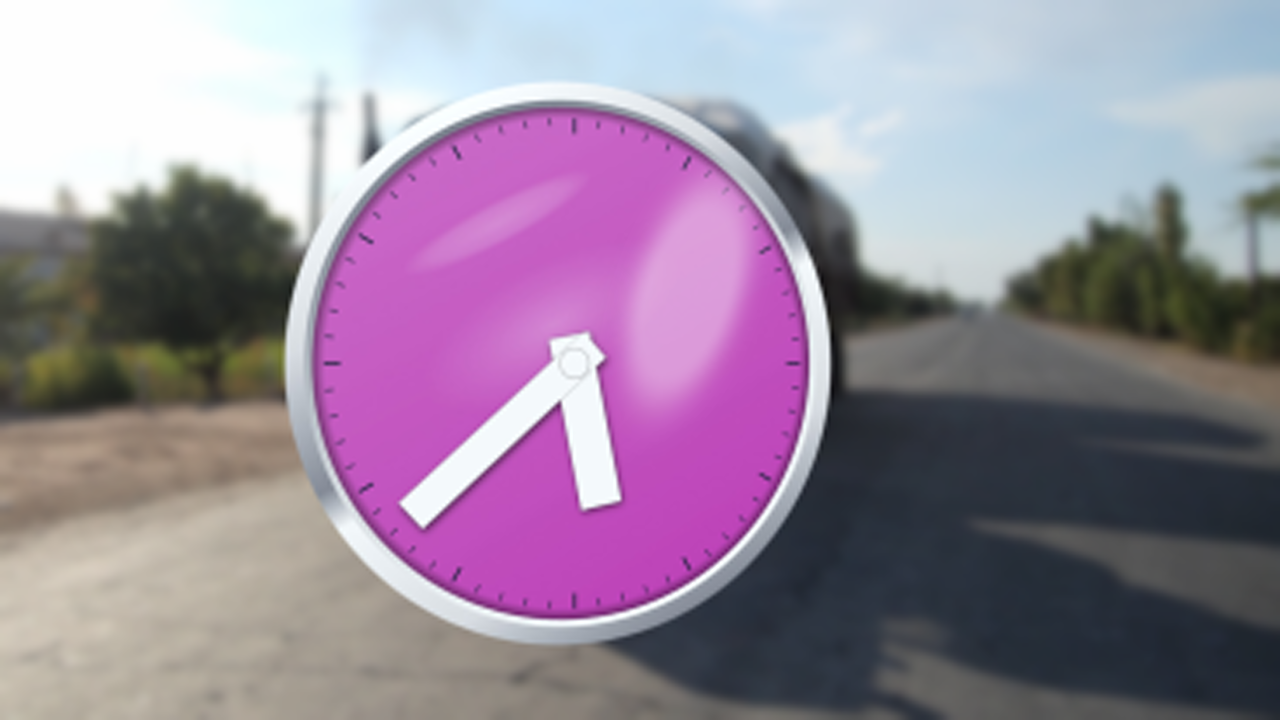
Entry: h=5 m=38
